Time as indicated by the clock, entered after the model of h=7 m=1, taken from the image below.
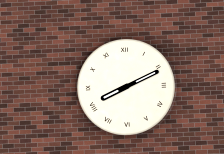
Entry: h=8 m=11
